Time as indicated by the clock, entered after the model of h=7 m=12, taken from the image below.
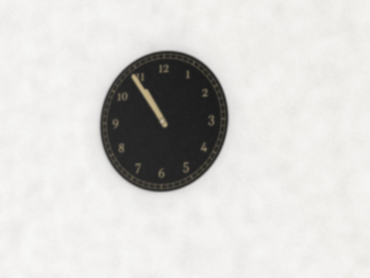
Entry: h=10 m=54
